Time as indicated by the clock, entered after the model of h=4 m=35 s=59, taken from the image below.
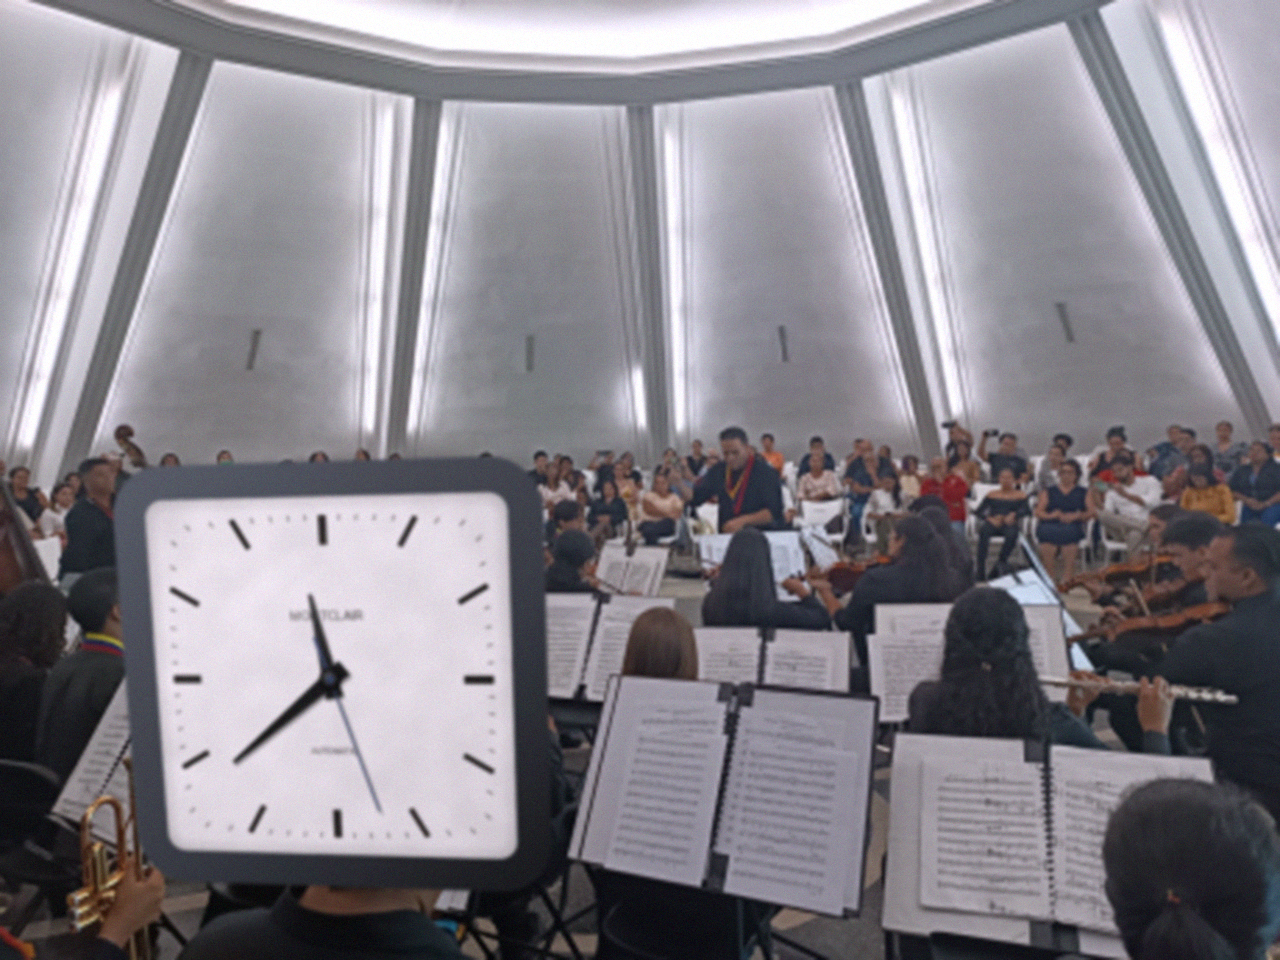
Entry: h=11 m=38 s=27
